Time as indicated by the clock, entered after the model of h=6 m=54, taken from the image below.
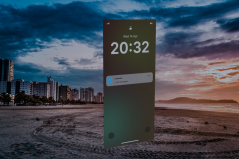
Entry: h=20 m=32
